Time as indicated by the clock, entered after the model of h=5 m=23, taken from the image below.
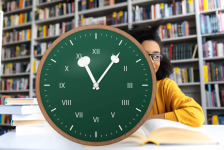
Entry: h=11 m=6
